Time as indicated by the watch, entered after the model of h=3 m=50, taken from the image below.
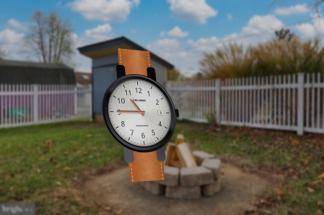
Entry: h=10 m=45
